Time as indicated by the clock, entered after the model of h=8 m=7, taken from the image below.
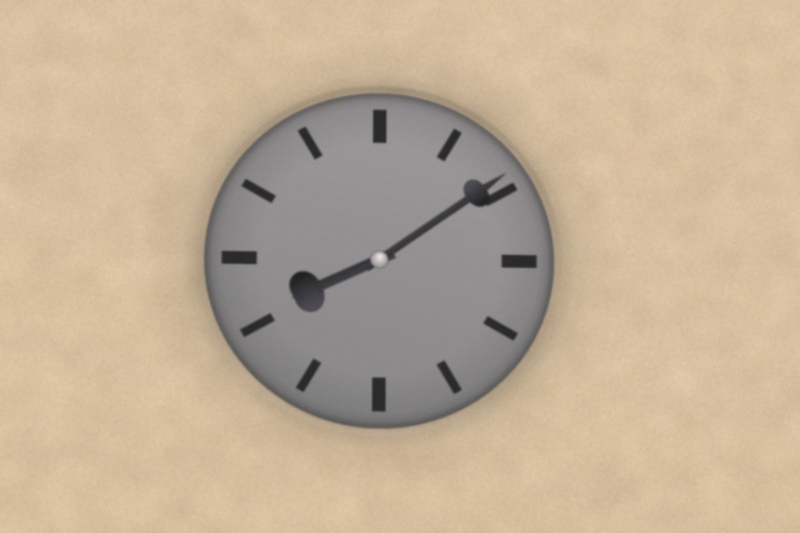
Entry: h=8 m=9
